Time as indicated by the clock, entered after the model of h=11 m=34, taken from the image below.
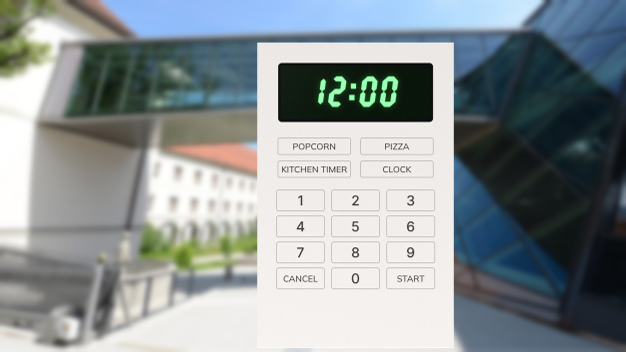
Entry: h=12 m=0
